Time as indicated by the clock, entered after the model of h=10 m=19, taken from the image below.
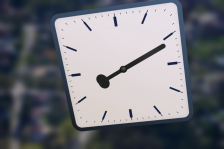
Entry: h=8 m=11
